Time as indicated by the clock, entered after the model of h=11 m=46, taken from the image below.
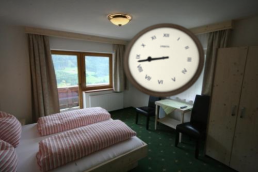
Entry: h=8 m=43
